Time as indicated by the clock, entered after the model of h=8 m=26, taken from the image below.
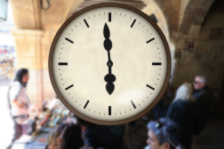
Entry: h=5 m=59
